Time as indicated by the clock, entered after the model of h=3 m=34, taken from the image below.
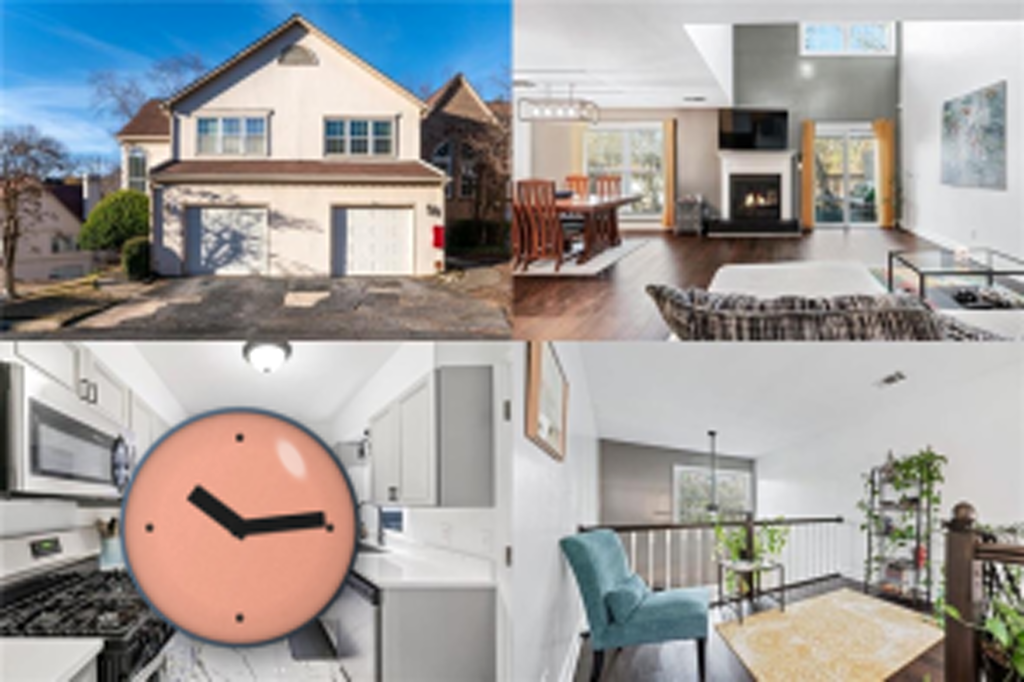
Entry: h=10 m=14
